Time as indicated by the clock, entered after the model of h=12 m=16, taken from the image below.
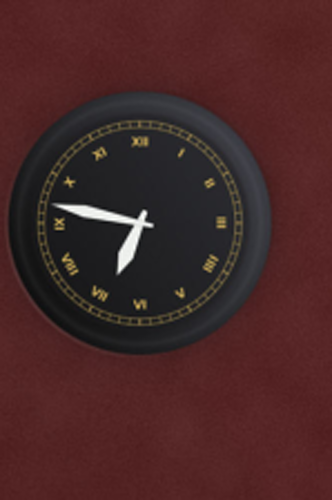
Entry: h=6 m=47
